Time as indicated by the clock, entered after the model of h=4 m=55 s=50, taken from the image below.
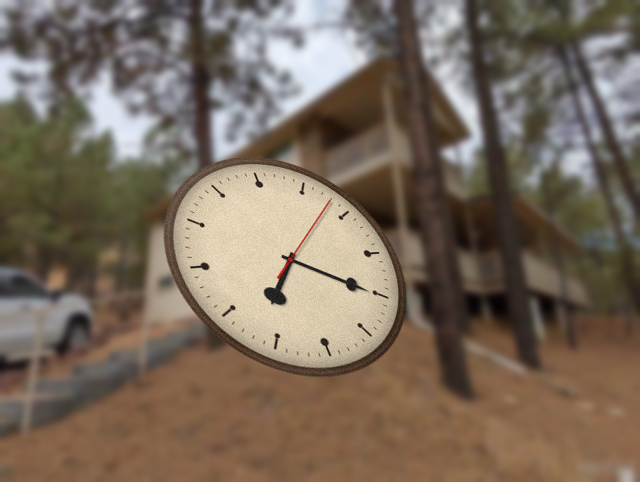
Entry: h=7 m=20 s=8
